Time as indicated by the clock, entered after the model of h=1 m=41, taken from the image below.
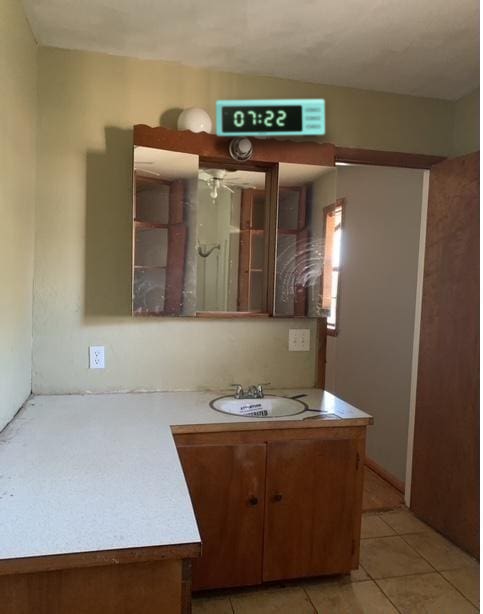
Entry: h=7 m=22
